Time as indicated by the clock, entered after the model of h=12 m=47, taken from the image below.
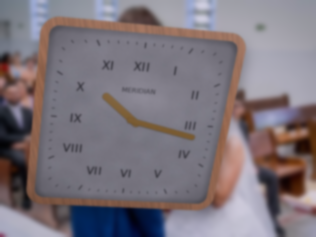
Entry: h=10 m=17
